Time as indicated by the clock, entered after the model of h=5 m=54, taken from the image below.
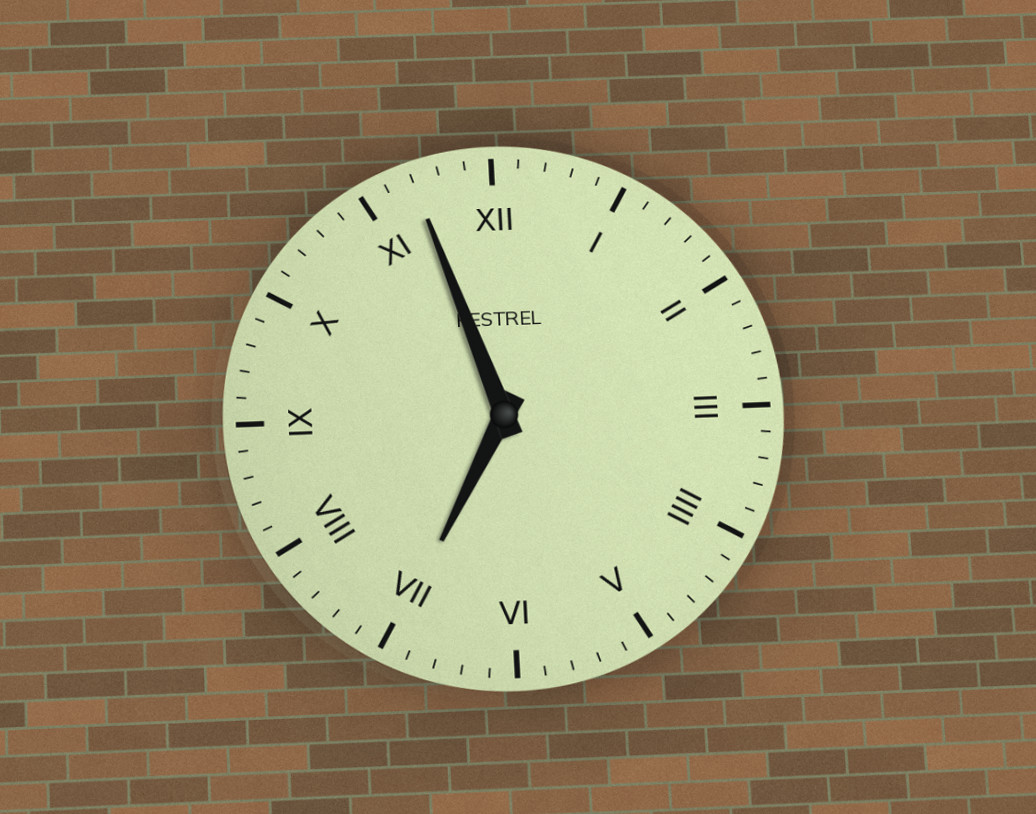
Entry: h=6 m=57
